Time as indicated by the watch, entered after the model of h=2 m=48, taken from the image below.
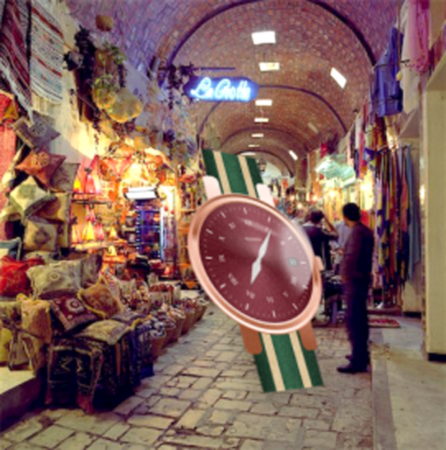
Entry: h=7 m=6
